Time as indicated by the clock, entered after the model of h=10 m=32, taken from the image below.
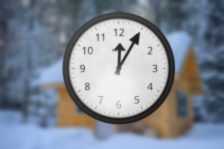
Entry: h=12 m=5
